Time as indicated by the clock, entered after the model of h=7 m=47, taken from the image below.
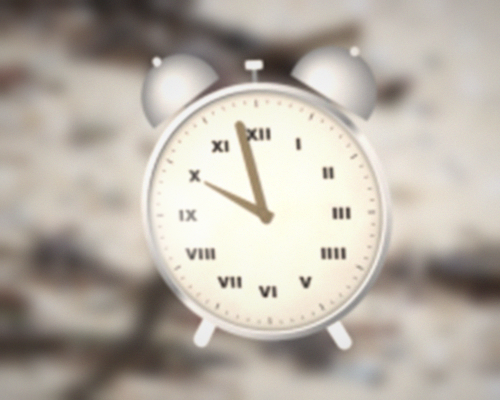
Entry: h=9 m=58
